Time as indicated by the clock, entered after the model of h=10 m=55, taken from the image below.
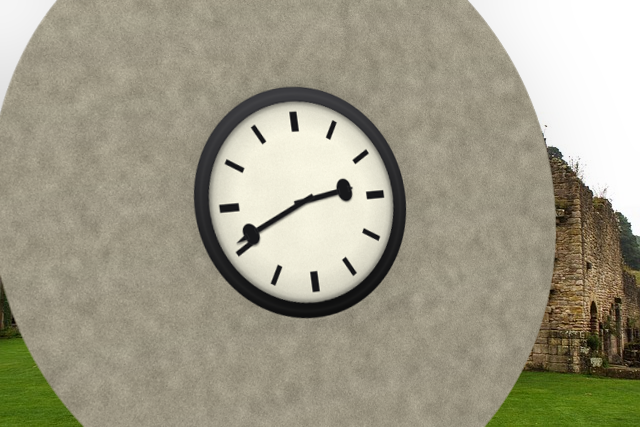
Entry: h=2 m=41
